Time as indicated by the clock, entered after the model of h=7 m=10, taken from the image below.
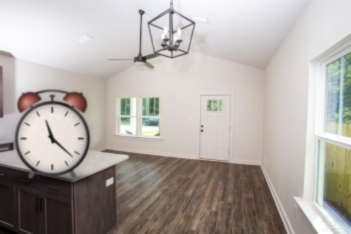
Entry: h=11 m=22
